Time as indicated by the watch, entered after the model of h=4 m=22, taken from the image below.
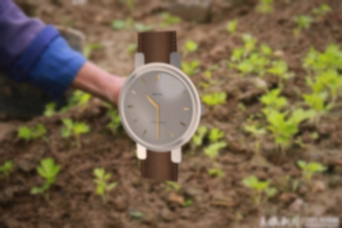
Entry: h=10 m=30
